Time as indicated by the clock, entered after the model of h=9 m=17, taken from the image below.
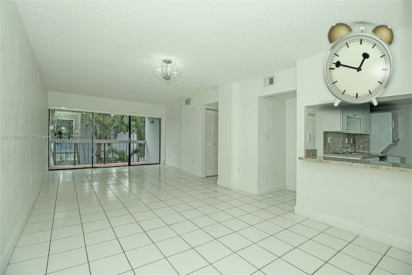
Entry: h=12 m=47
